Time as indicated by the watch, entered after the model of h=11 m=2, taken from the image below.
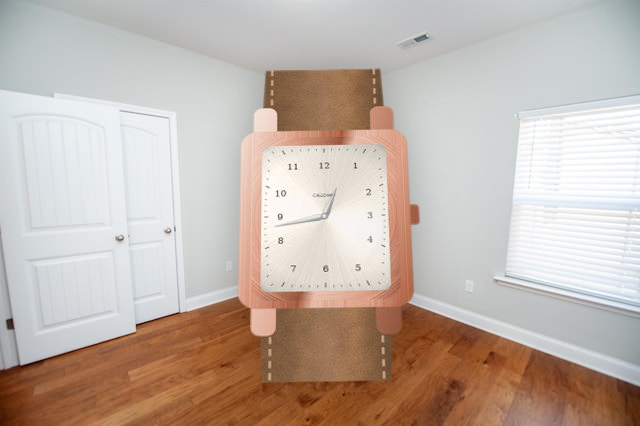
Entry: h=12 m=43
